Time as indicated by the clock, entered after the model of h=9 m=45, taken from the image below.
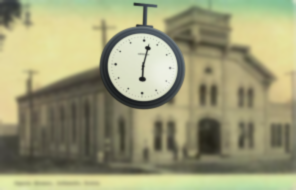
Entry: h=6 m=2
